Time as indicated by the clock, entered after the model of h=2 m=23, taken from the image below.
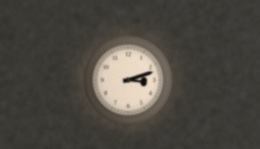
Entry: h=3 m=12
